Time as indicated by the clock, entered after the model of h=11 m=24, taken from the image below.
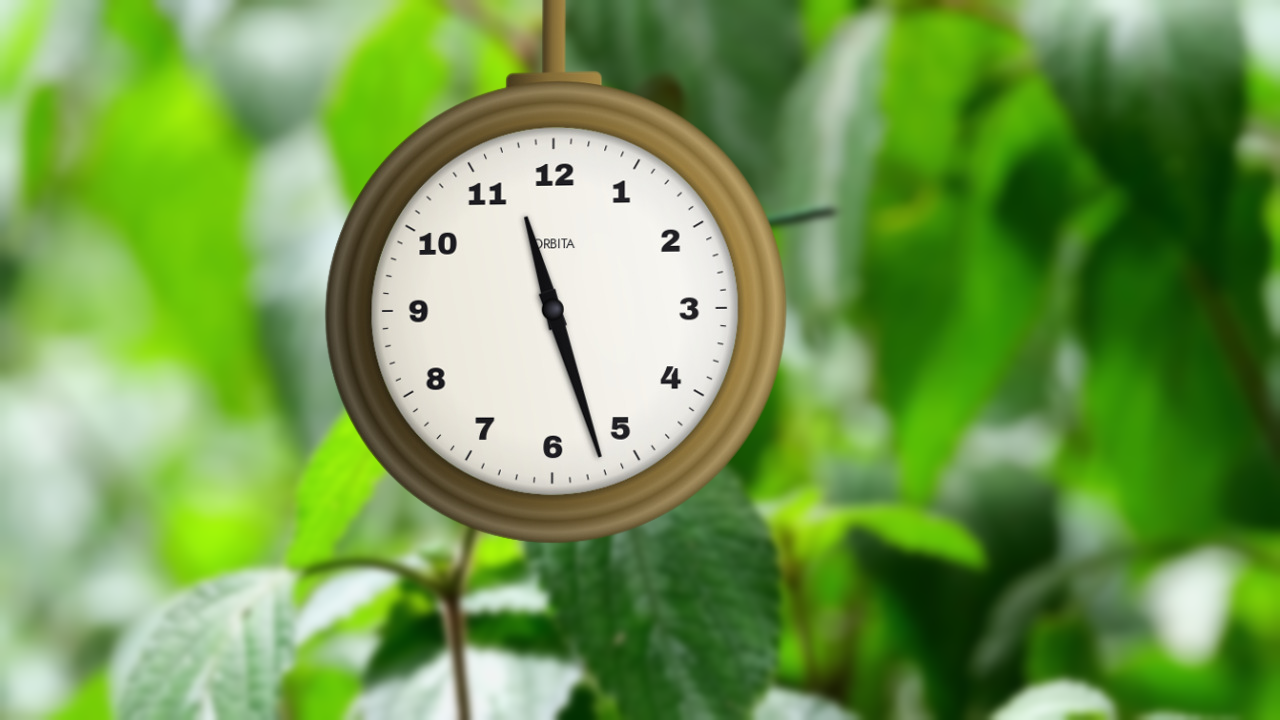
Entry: h=11 m=27
